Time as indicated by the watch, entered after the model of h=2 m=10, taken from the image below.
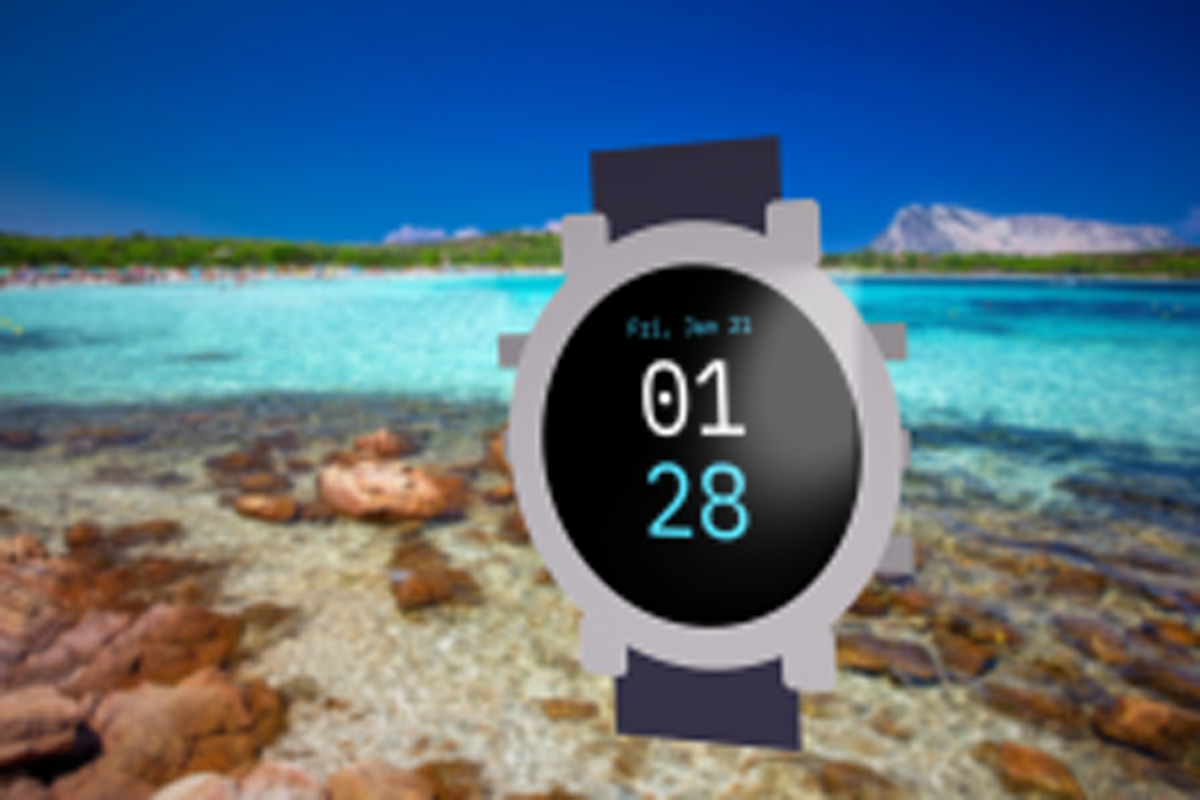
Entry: h=1 m=28
